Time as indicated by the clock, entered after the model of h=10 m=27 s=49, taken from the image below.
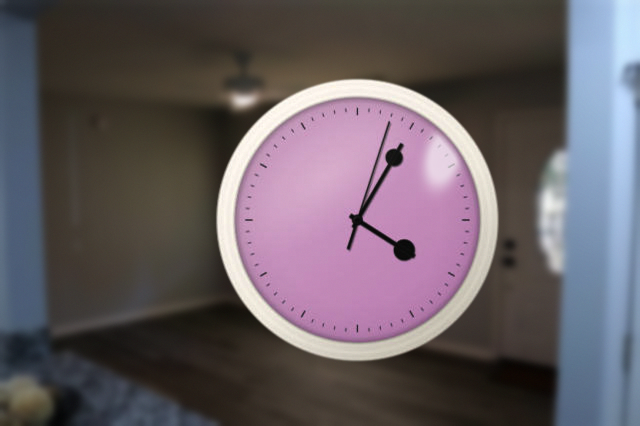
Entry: h=4 m=5 s=3
